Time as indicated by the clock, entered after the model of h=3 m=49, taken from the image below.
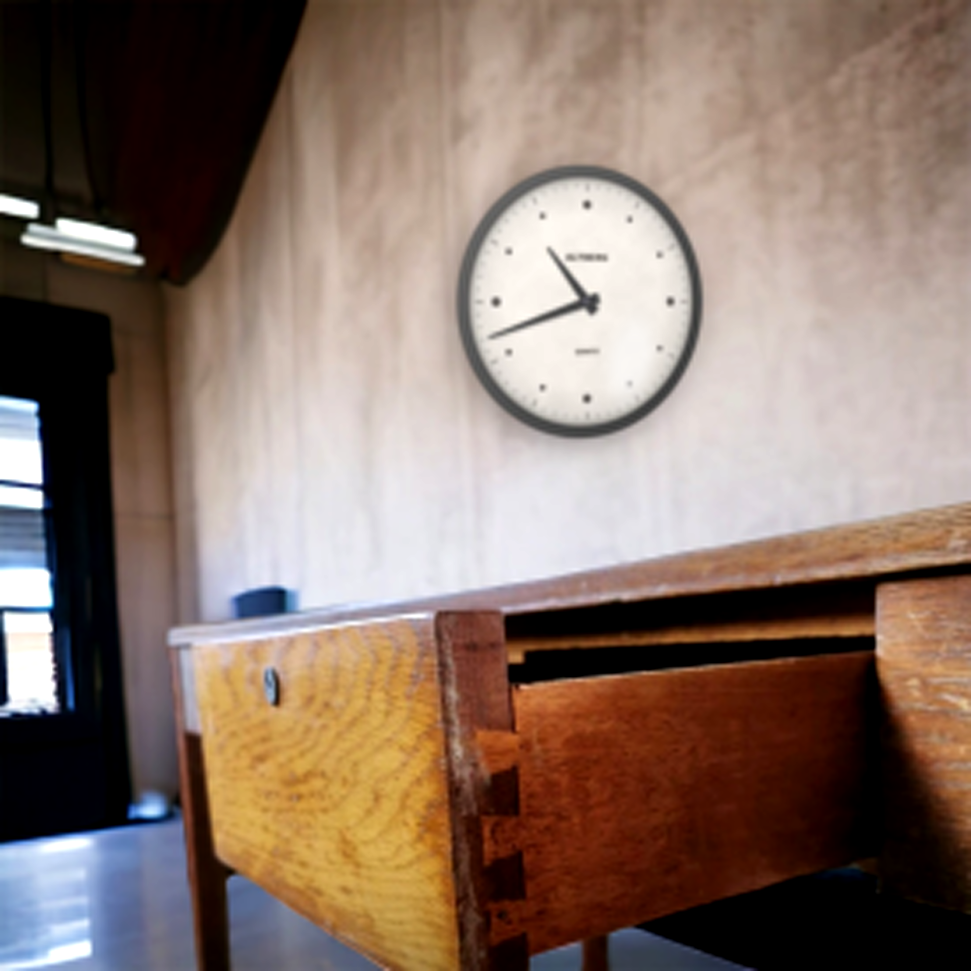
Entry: h=10 m=42
